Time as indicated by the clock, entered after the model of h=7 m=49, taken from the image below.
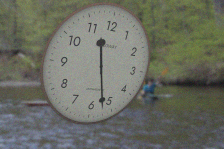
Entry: h=11 m=27
